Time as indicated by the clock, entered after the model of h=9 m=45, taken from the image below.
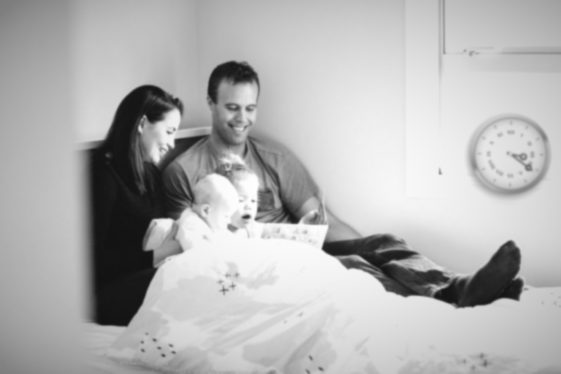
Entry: h=3 m=21
